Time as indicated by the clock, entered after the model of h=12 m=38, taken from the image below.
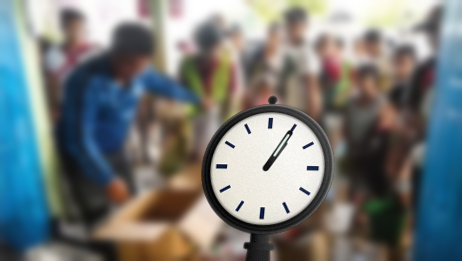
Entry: h=1 m=5
